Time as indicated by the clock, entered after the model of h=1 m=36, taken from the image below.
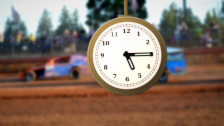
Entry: h=5 m=15
